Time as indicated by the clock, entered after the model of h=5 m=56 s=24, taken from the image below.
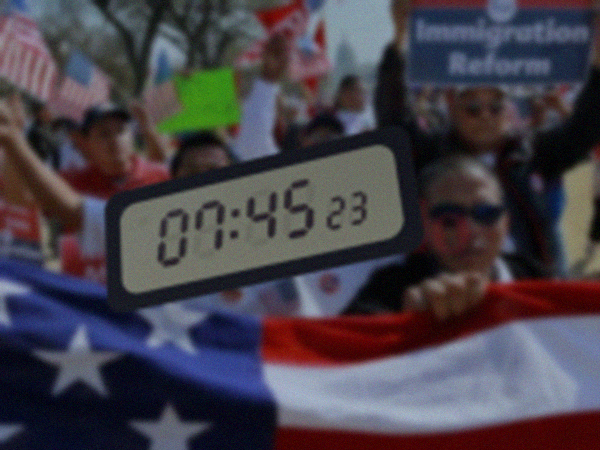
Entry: h=7 m=45 s=23
